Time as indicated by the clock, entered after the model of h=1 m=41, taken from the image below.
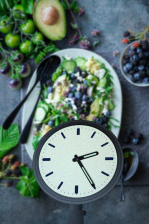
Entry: h=2 m=25
